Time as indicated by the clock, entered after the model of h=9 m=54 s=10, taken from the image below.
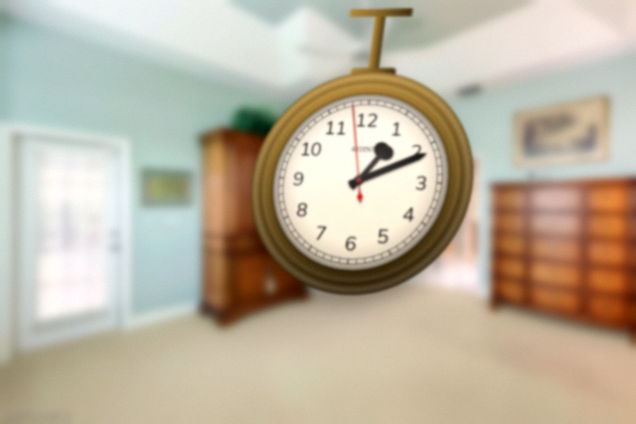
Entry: h=1 m=10 s=58
